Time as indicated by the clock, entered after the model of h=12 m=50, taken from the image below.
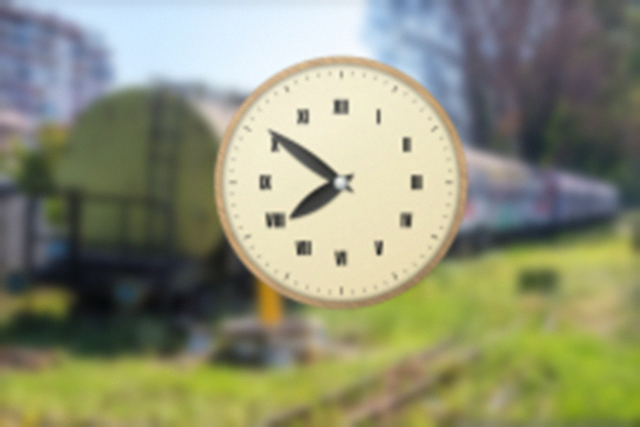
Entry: h=7 m=51
